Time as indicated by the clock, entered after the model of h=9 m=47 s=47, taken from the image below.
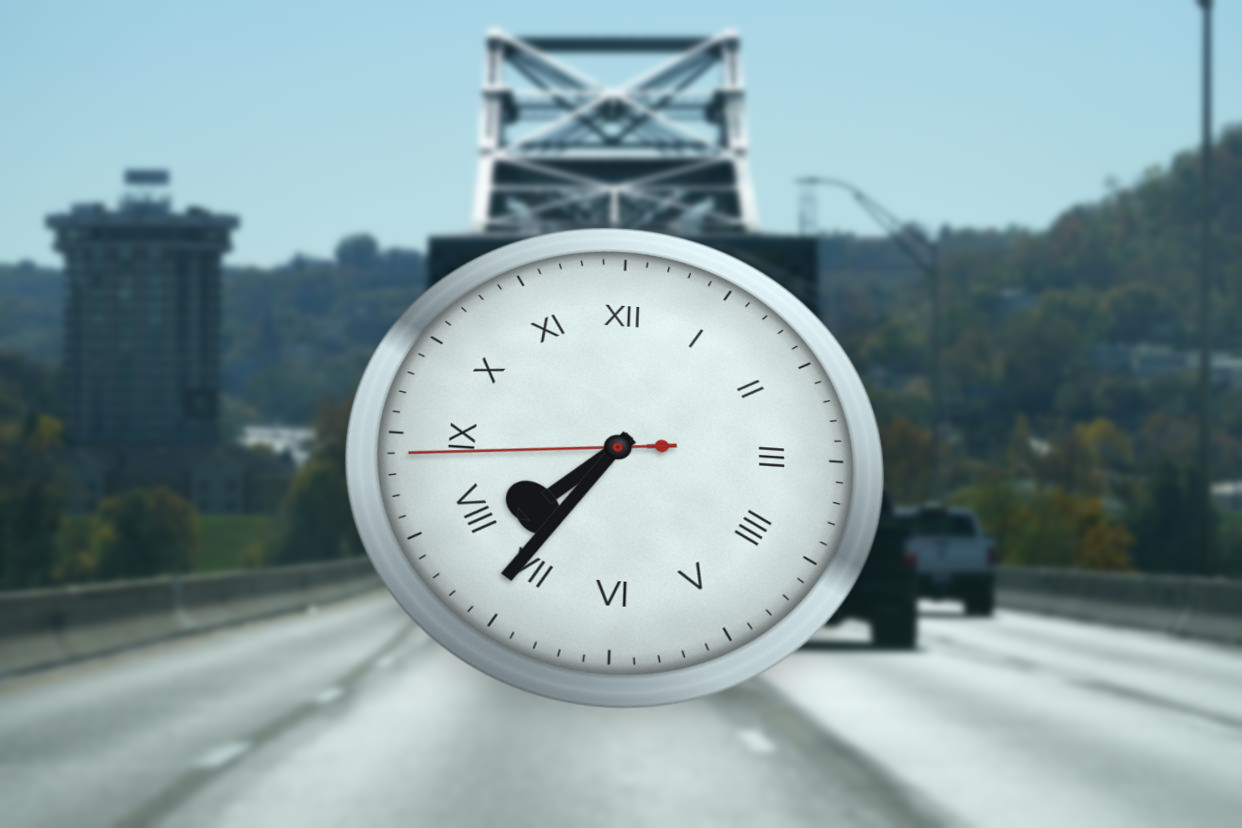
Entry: h=7 m=35 s=44
